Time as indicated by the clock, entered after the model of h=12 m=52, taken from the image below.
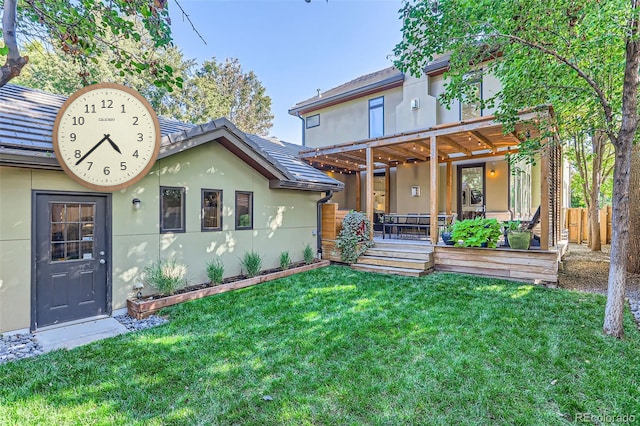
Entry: h=4 m=38
